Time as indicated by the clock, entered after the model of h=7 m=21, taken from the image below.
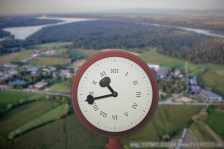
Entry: h=10 m=43
